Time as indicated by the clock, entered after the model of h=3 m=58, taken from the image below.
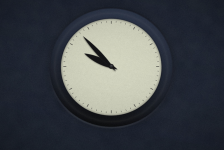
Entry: h=9 m=53
